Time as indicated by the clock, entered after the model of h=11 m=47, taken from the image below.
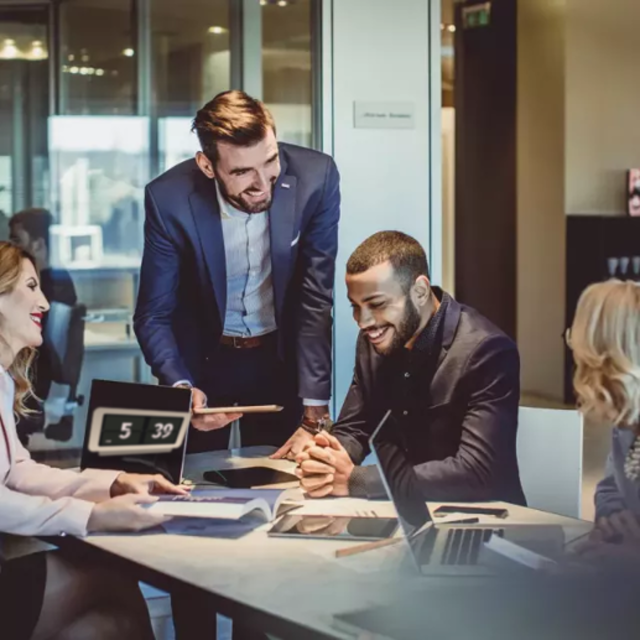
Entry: h=5 m=39
